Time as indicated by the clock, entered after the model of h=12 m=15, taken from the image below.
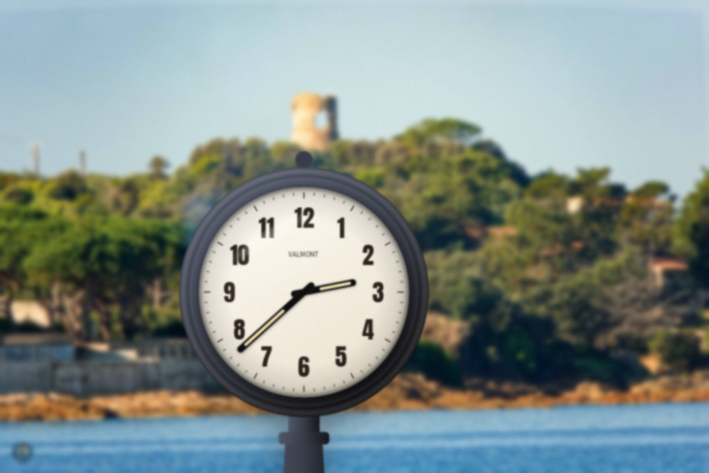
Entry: h=2 m=38
